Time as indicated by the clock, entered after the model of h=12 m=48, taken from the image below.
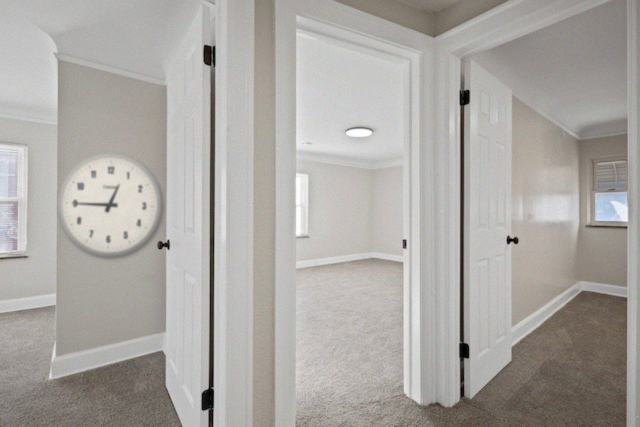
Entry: h=12 m=45
